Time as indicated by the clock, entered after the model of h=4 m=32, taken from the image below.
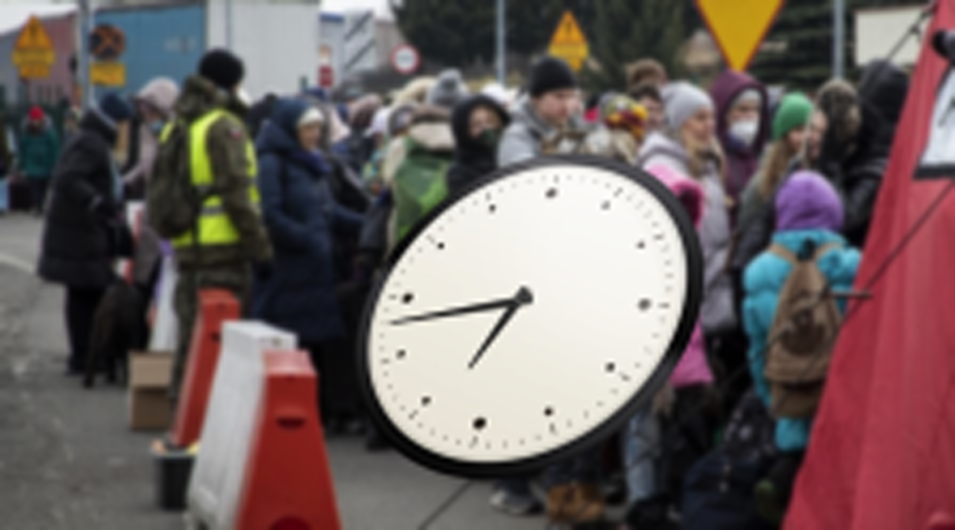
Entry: h=6 m=43
